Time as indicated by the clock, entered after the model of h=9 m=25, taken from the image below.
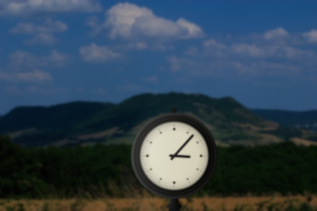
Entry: h=3 m=7
